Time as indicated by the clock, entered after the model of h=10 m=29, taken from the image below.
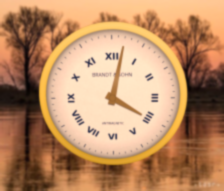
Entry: h=4 m=2
